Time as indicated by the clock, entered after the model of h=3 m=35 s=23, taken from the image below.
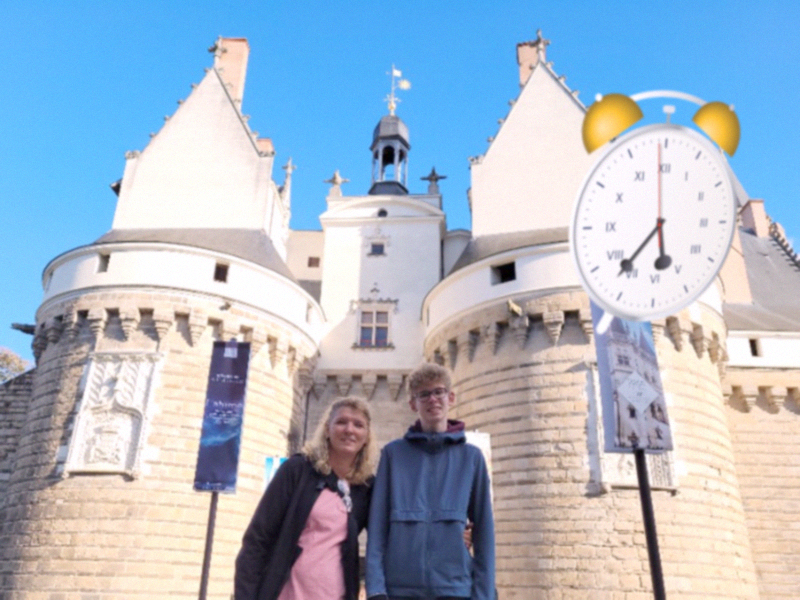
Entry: h=5 m=36 s=59
